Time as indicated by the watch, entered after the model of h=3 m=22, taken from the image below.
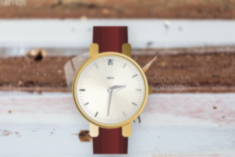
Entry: h=2 m=31
